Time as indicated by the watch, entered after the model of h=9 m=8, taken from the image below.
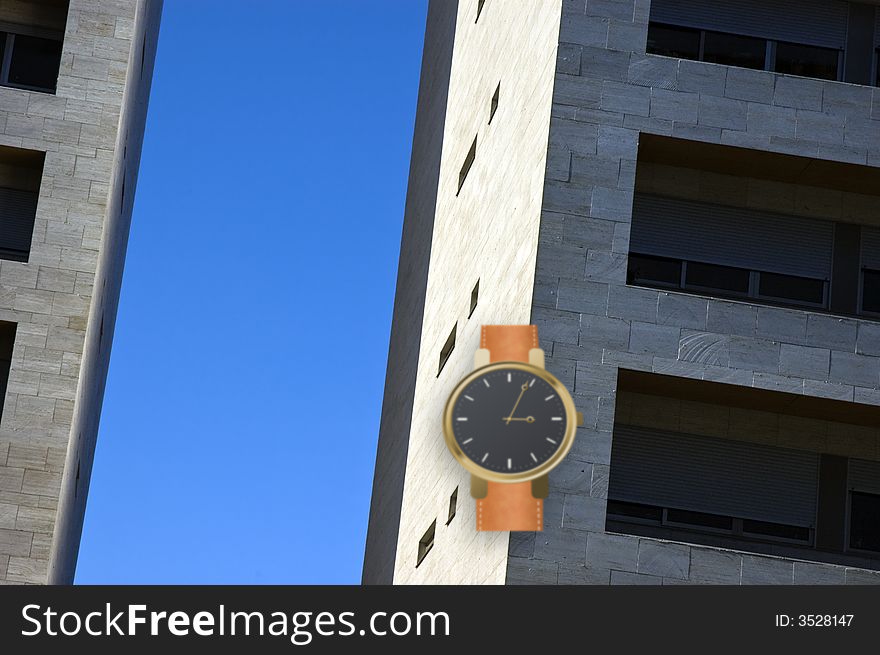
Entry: h=3 m=4
